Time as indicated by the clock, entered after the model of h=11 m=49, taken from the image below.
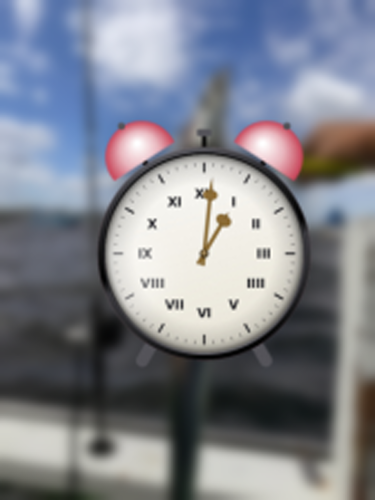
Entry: h=1 m=1
